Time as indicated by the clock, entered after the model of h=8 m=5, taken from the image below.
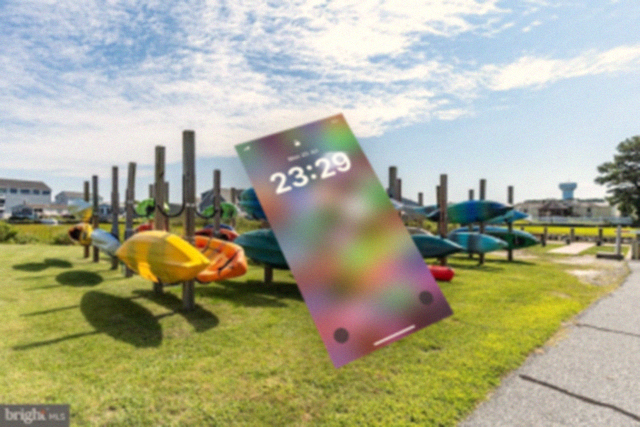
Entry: h=23 m=29
